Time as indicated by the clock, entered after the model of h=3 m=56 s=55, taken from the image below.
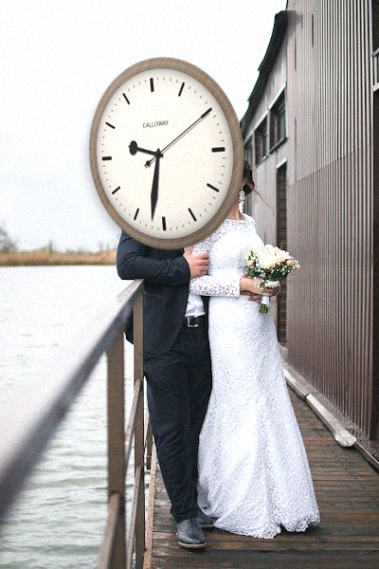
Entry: h=9 m=32 s=10
